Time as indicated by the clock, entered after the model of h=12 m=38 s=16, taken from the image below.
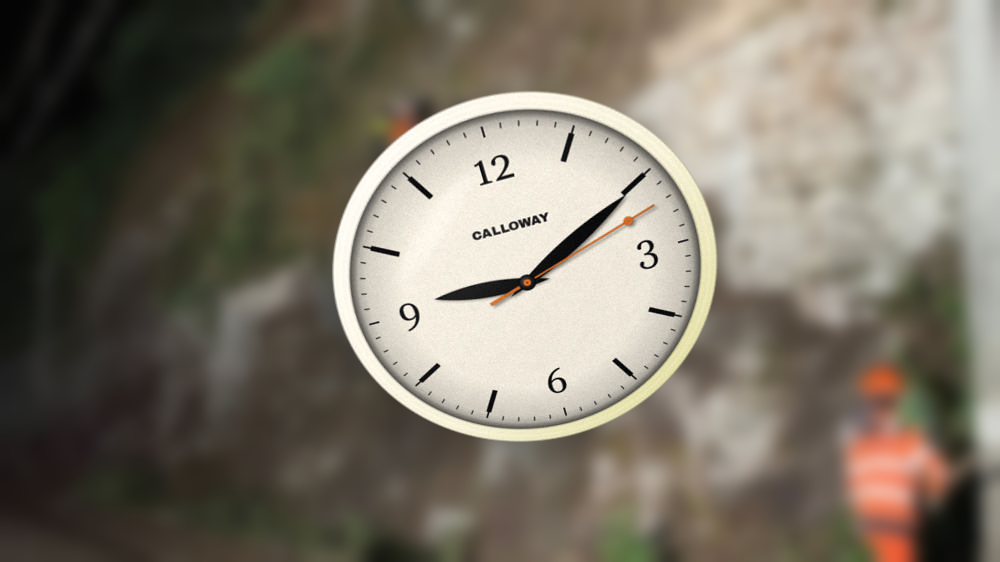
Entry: h=9 m=10 s=12
